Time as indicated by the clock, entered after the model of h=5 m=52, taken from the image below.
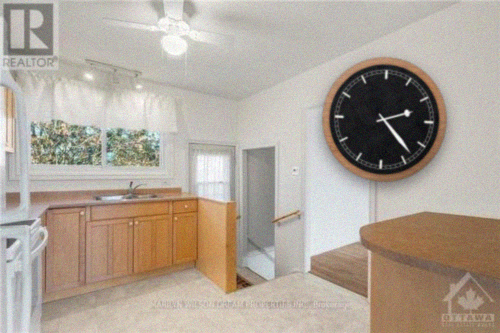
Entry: h=2 m=23
